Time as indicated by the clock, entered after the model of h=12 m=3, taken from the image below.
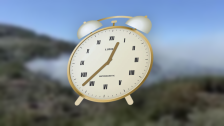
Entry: h=12 m=37
